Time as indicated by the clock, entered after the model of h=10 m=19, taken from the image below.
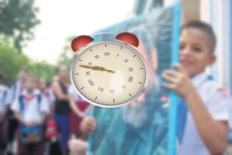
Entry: h=9 m=48
